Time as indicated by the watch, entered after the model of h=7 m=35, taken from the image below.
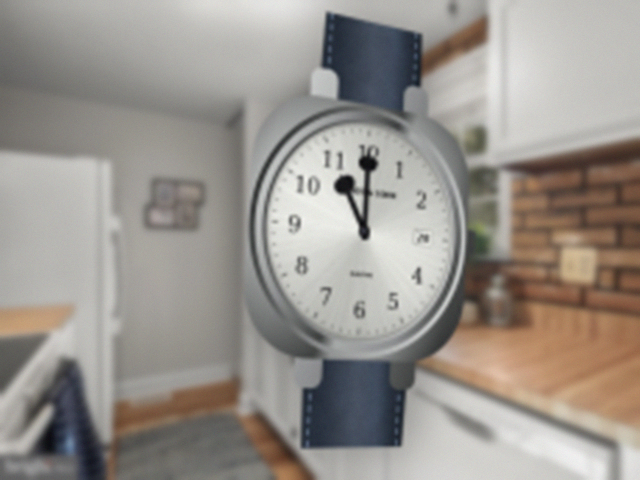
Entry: h=11 m=0
